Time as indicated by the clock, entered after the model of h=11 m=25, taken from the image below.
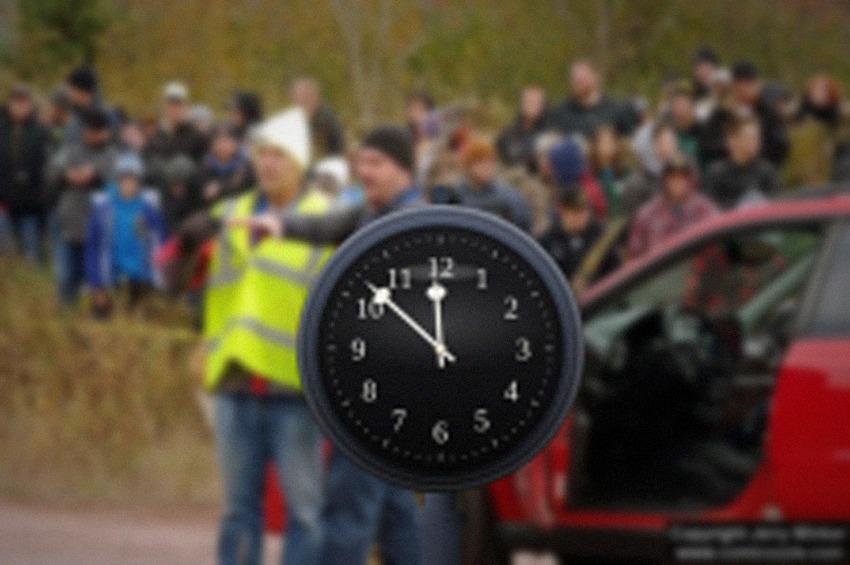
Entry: h=11 m=52
